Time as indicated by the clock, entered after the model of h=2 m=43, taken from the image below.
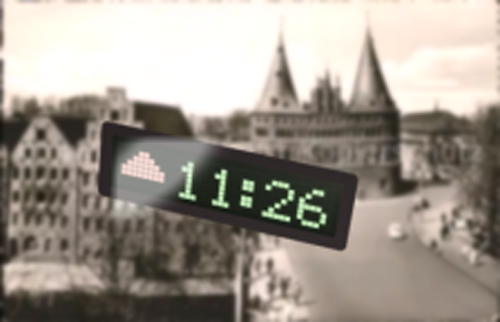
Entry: h=11 m=26
